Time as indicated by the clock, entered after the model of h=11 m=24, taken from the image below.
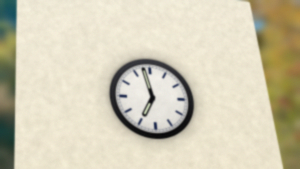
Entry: h=6 m=58
